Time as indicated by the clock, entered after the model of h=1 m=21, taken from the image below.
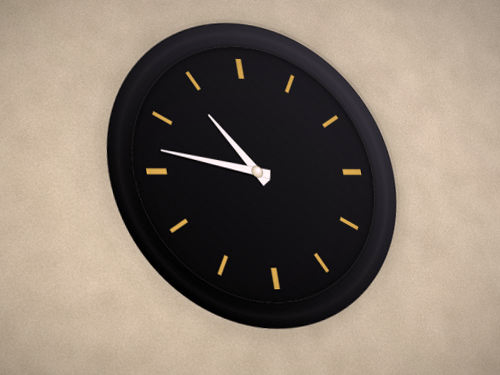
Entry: h=10 m=47
